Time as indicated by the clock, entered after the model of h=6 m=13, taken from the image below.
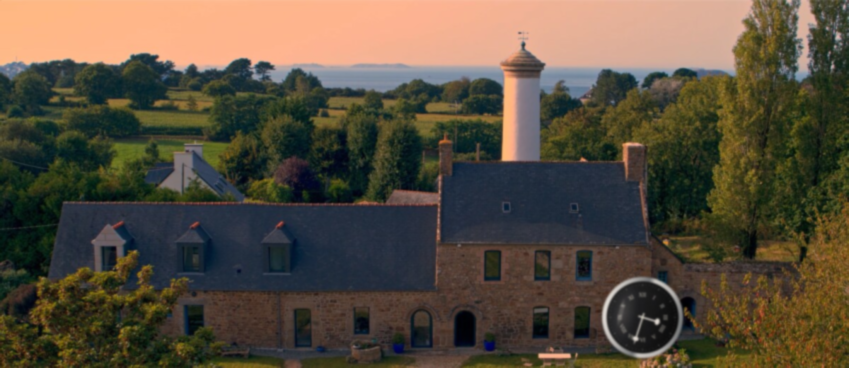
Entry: h=3 m=33
